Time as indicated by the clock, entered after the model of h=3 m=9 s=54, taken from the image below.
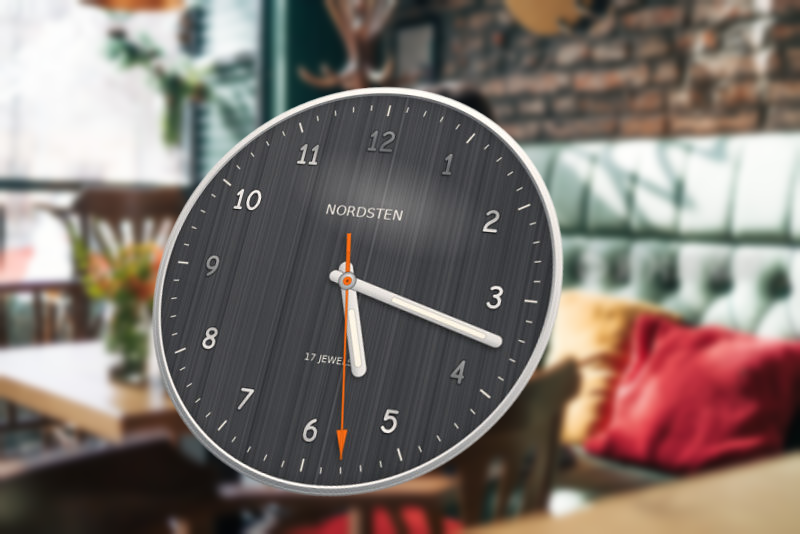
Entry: h=5 m=17 s=28
